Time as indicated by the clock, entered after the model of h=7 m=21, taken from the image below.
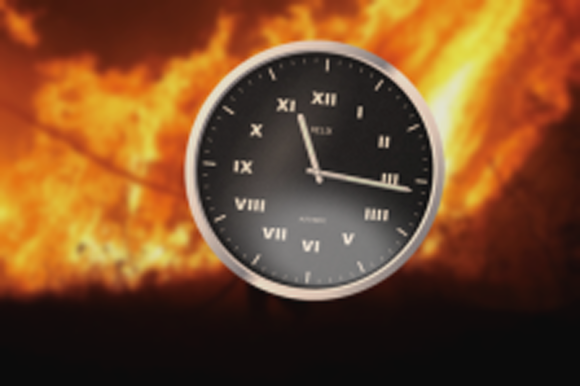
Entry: h=11 m=16
